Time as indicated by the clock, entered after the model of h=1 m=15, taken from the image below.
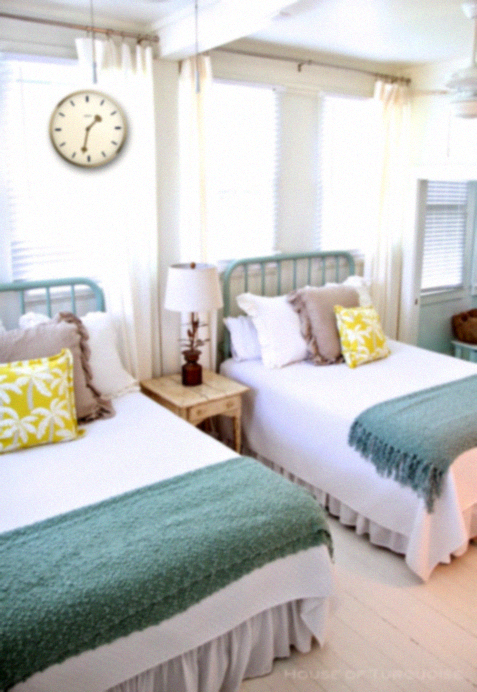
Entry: h=1 m=32
